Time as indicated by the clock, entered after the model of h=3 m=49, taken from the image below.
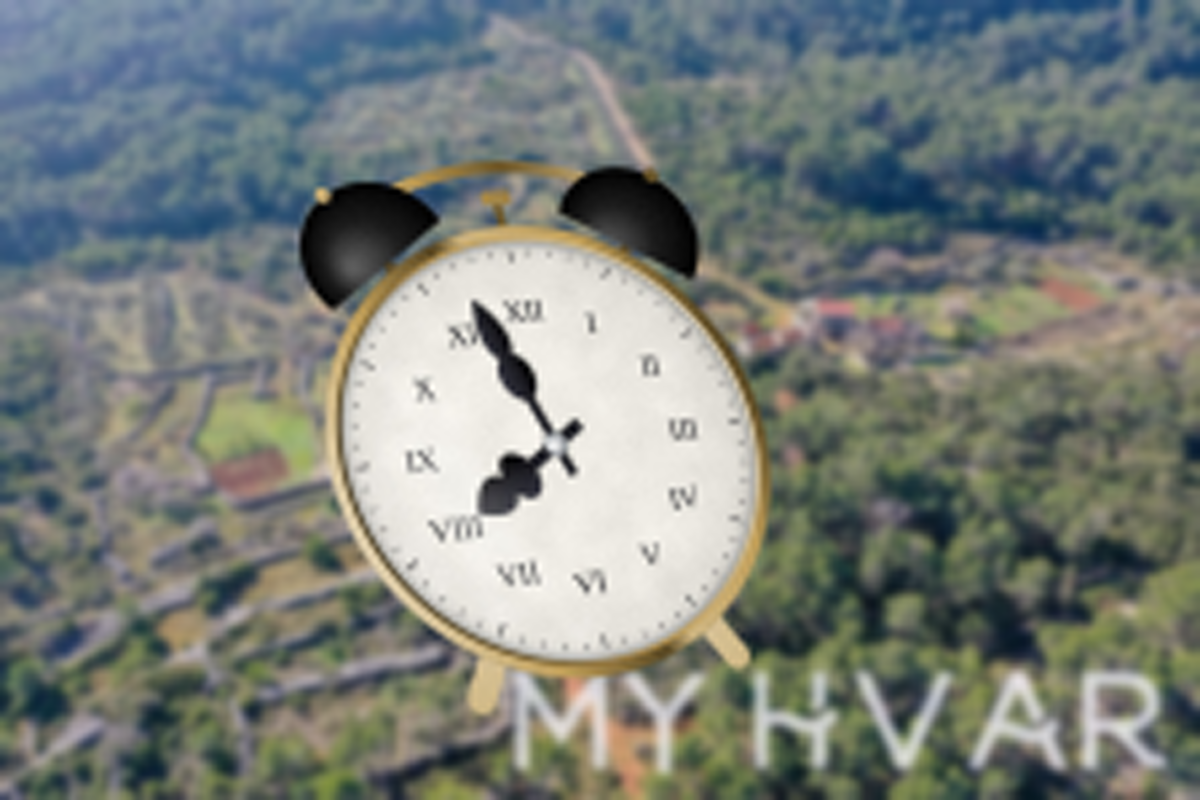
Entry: h=7 m=57
